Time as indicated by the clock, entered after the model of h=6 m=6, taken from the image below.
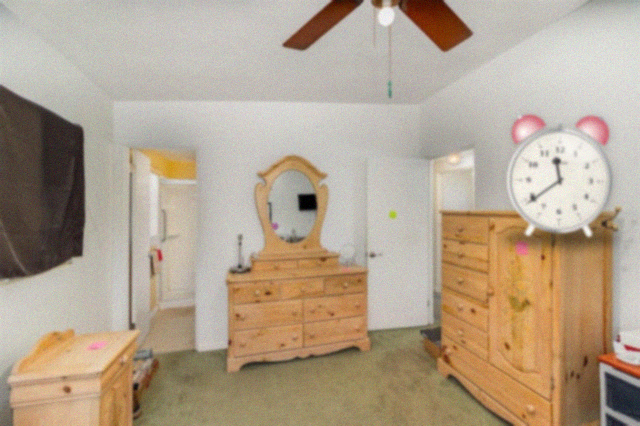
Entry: h=11 m=39
